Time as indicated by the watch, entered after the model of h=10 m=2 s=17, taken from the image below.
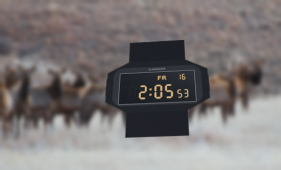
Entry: h=2 m=5 s=53
